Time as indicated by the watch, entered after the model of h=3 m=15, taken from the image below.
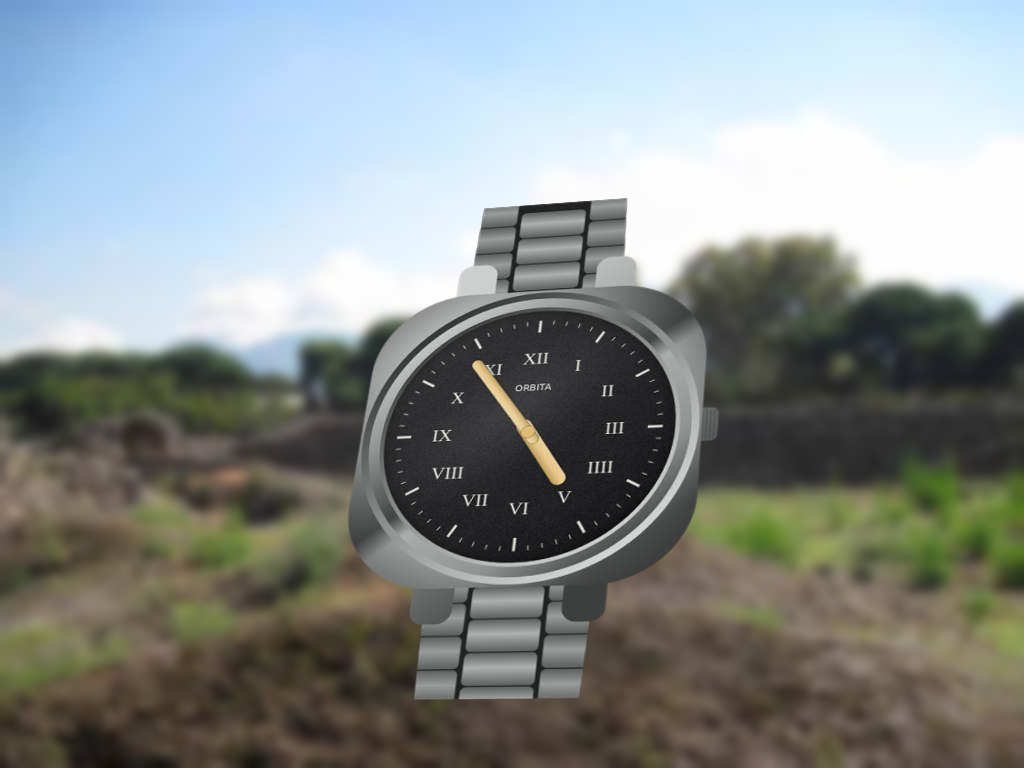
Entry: h=4 m=54
